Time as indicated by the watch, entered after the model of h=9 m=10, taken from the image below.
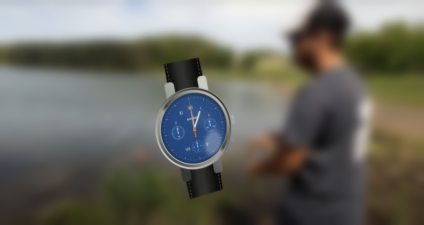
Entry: h=1 m=0
